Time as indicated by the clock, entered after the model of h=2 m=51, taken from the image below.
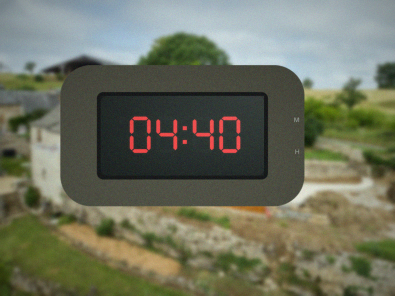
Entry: h=4 m=40
